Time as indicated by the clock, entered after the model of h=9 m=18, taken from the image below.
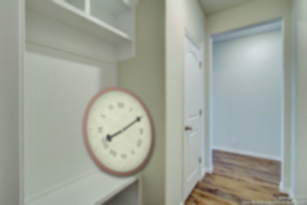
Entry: h=8 m=10
